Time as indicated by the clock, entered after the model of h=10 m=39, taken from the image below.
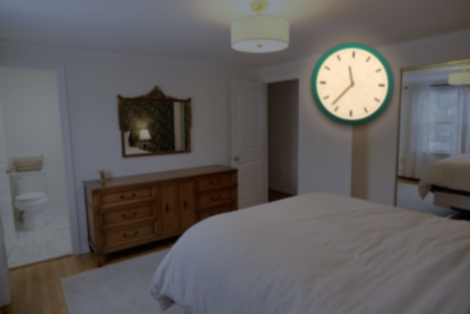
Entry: h=11 m=37
